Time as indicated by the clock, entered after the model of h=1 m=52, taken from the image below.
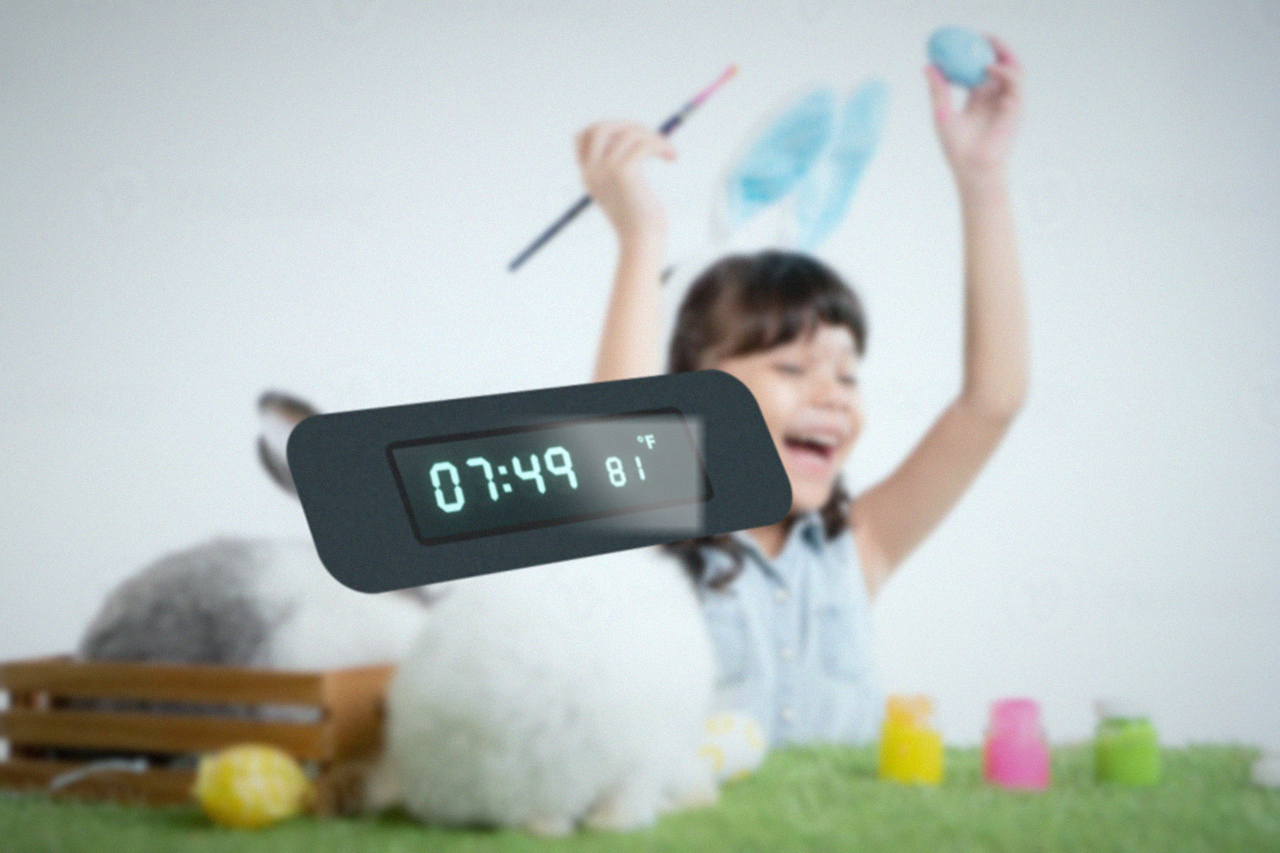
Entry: h=7 m=49
